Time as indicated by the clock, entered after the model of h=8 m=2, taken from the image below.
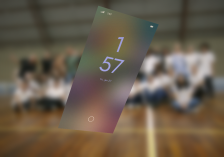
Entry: h=1 m=57
